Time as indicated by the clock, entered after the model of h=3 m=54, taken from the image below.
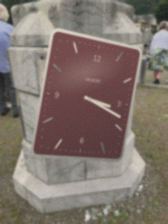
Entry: h=3 m=18
